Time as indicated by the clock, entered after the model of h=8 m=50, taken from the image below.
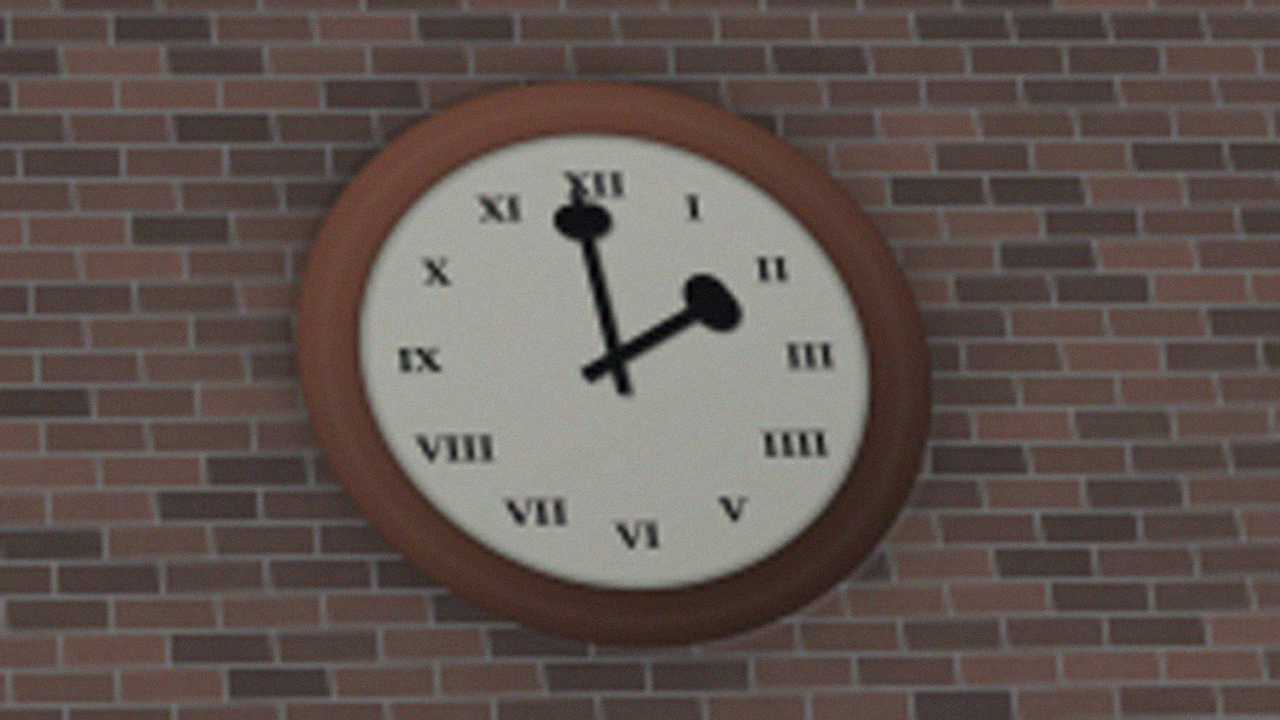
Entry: h=1 m=59
